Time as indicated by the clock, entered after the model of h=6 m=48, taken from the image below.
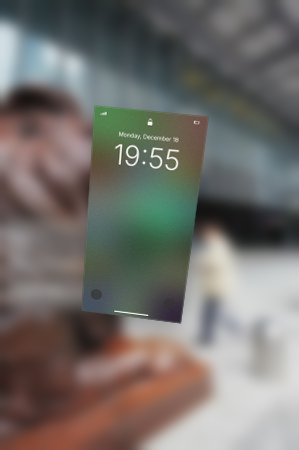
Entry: h=19 m=55
